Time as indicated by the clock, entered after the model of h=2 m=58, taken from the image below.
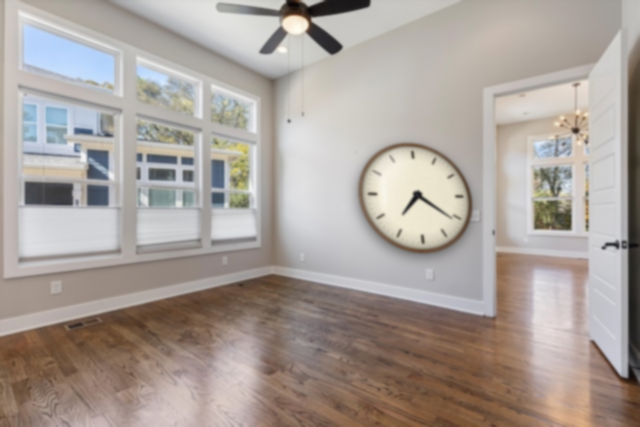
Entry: h=7 m=21
